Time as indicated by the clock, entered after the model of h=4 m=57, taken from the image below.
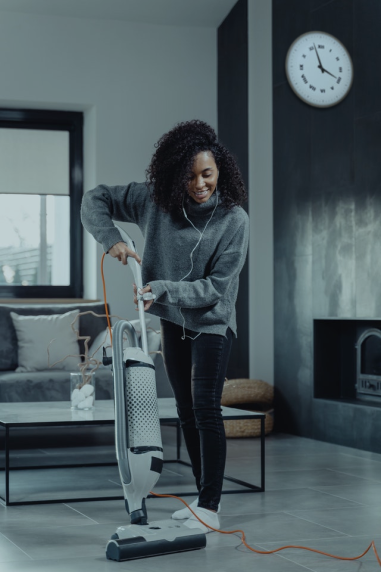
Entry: h=3 m=57
